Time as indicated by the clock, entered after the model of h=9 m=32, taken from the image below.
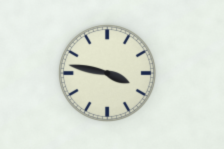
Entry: h=3 m=47
